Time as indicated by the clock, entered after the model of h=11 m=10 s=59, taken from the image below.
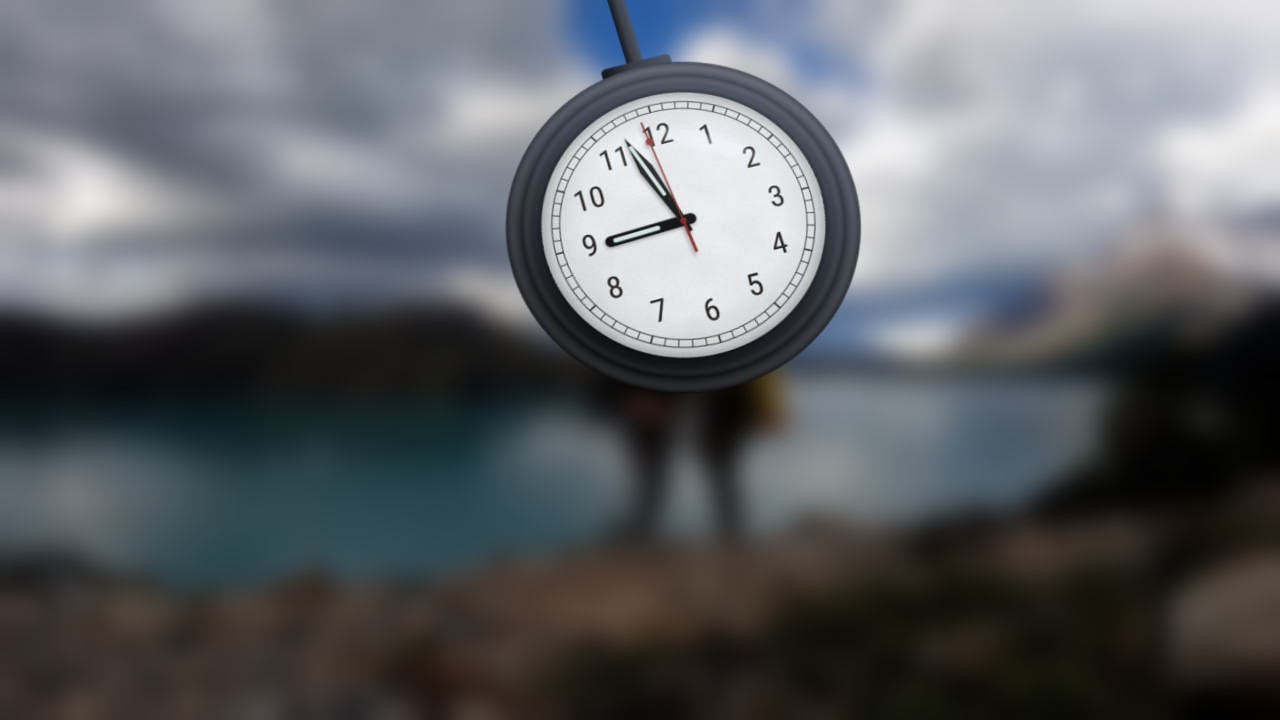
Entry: h=8 m=56 s=59
